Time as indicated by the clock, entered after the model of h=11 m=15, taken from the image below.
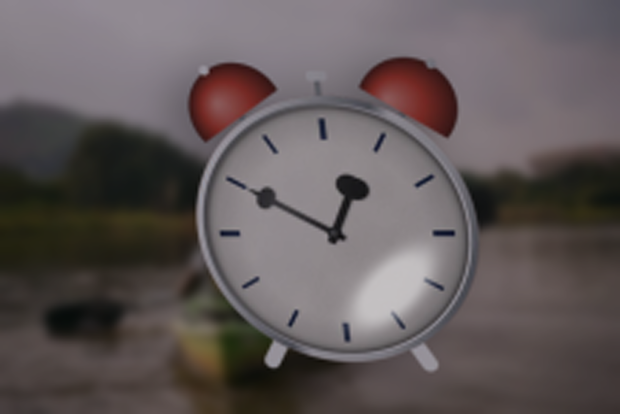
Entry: h=12 m=50
